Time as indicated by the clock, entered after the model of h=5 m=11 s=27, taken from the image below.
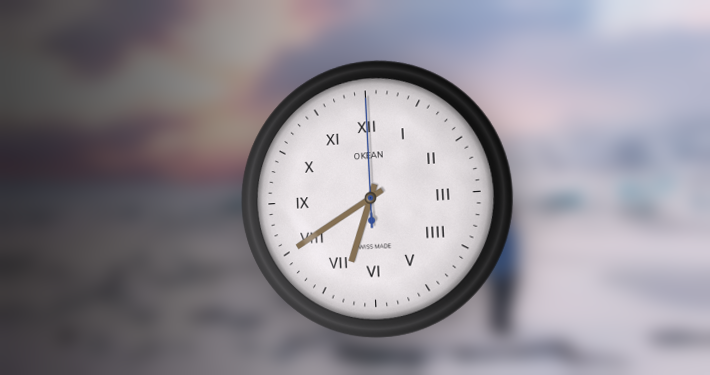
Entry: h=6 m=40 s=0
